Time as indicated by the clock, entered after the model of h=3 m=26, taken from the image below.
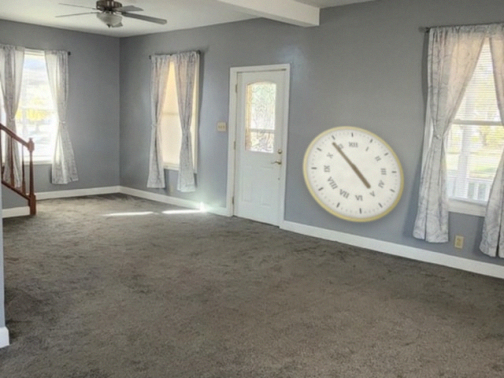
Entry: h=4 m=54
